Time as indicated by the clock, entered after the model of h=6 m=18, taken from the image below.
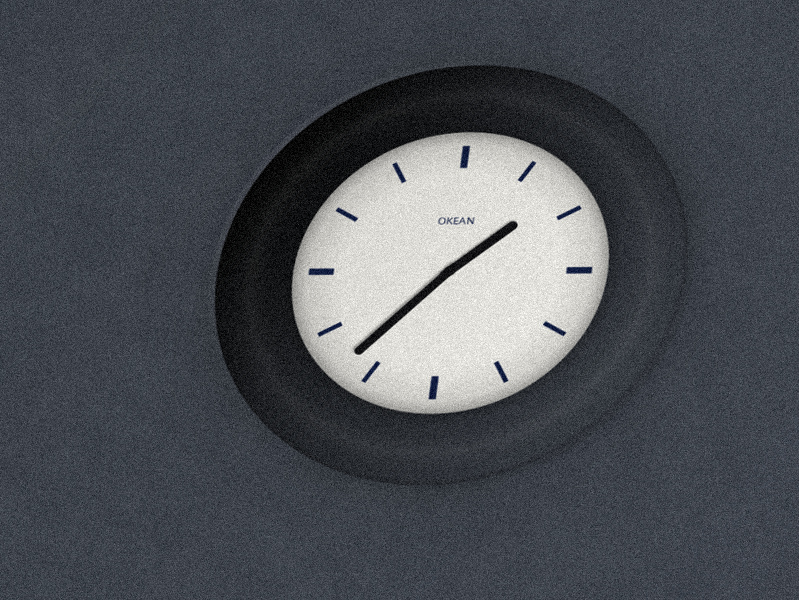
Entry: h=1 m=37
